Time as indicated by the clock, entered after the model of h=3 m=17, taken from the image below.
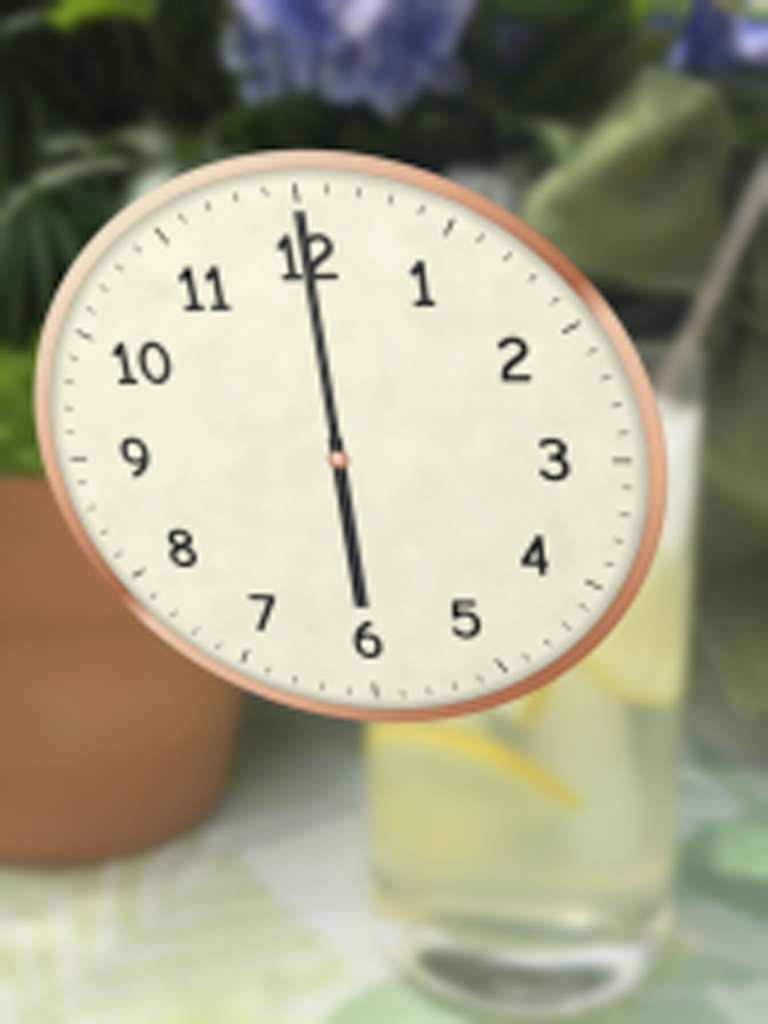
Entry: h=6 m=0
